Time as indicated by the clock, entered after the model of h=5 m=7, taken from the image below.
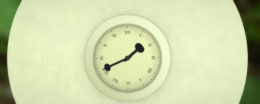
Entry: h=1 m=41
